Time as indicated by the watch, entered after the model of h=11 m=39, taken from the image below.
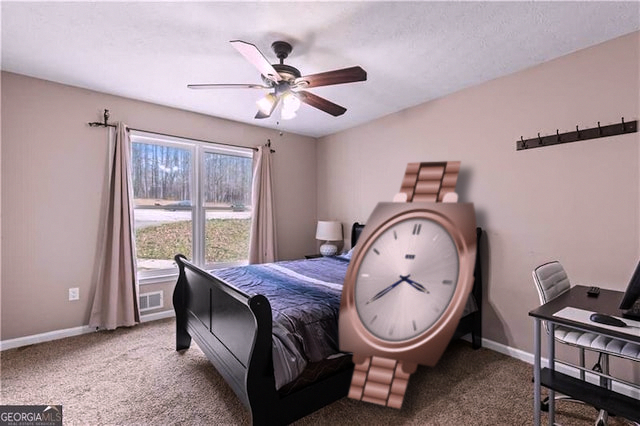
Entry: h=3 m=39
